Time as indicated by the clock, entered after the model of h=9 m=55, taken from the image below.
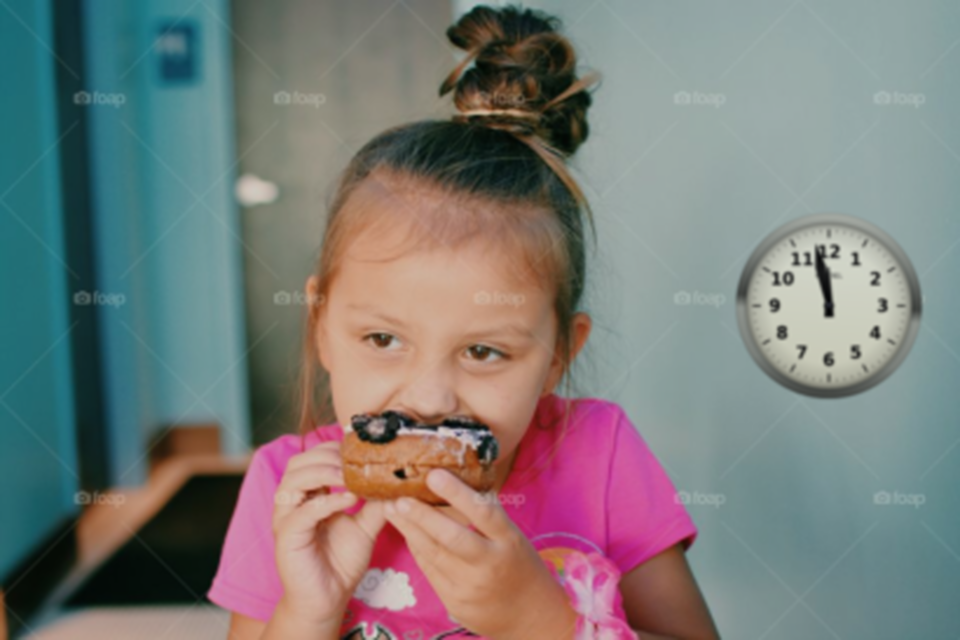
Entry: h=11 m=58
